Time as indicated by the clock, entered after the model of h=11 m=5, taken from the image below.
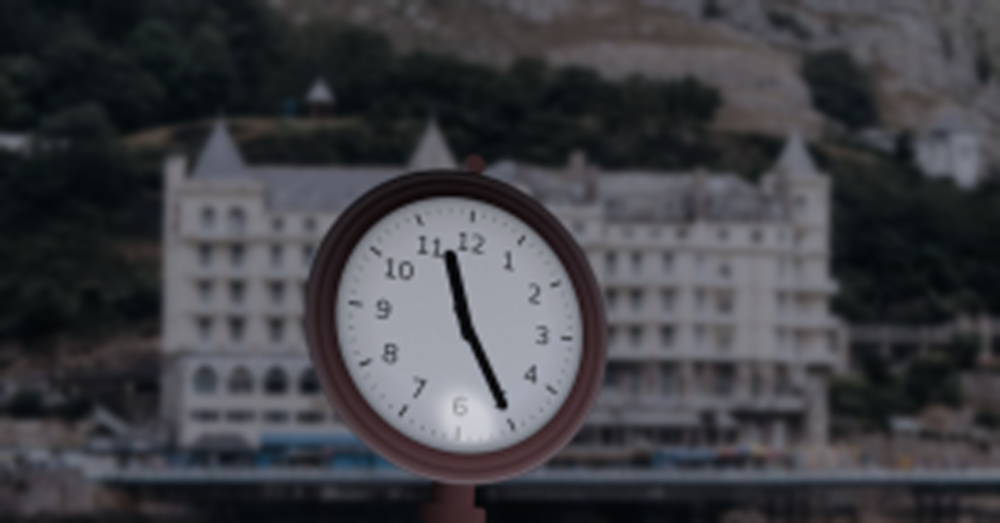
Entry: h=11 m=25
